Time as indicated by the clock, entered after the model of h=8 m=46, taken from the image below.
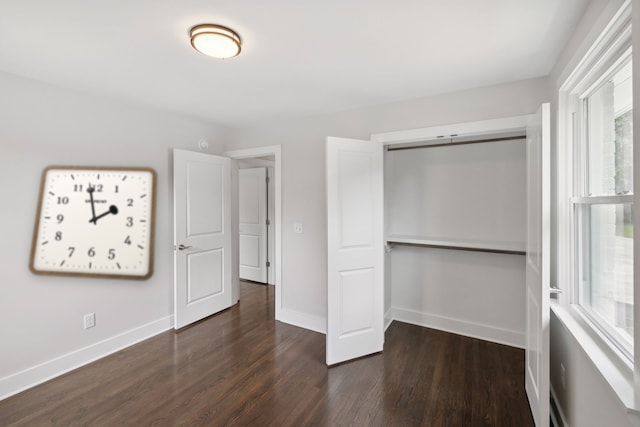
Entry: h=1 m=58
